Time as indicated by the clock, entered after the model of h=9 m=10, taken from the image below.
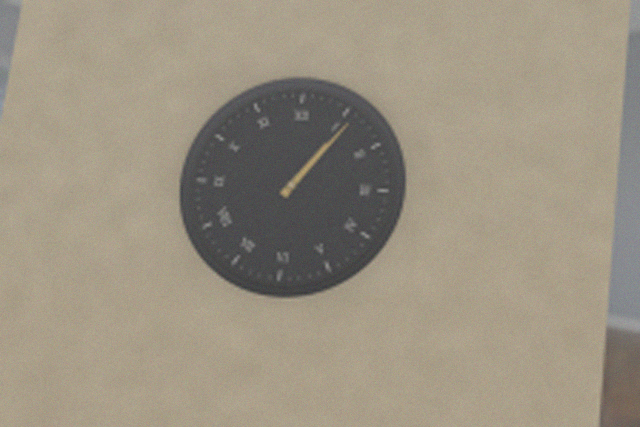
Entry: h=1 m=6
